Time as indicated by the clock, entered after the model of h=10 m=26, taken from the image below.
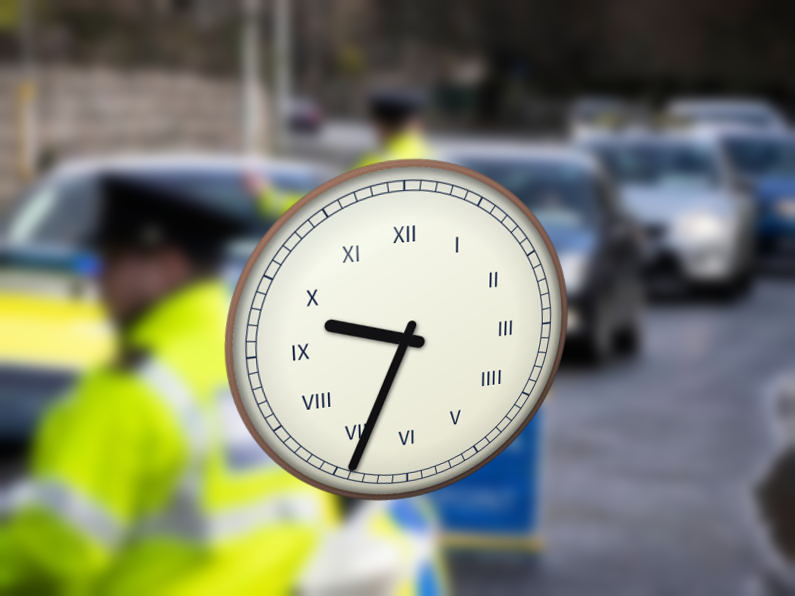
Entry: h=9 m=34
